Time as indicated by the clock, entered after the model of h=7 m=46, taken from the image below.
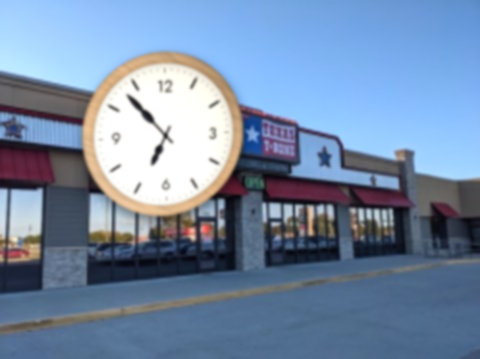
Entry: h=6 m=53
